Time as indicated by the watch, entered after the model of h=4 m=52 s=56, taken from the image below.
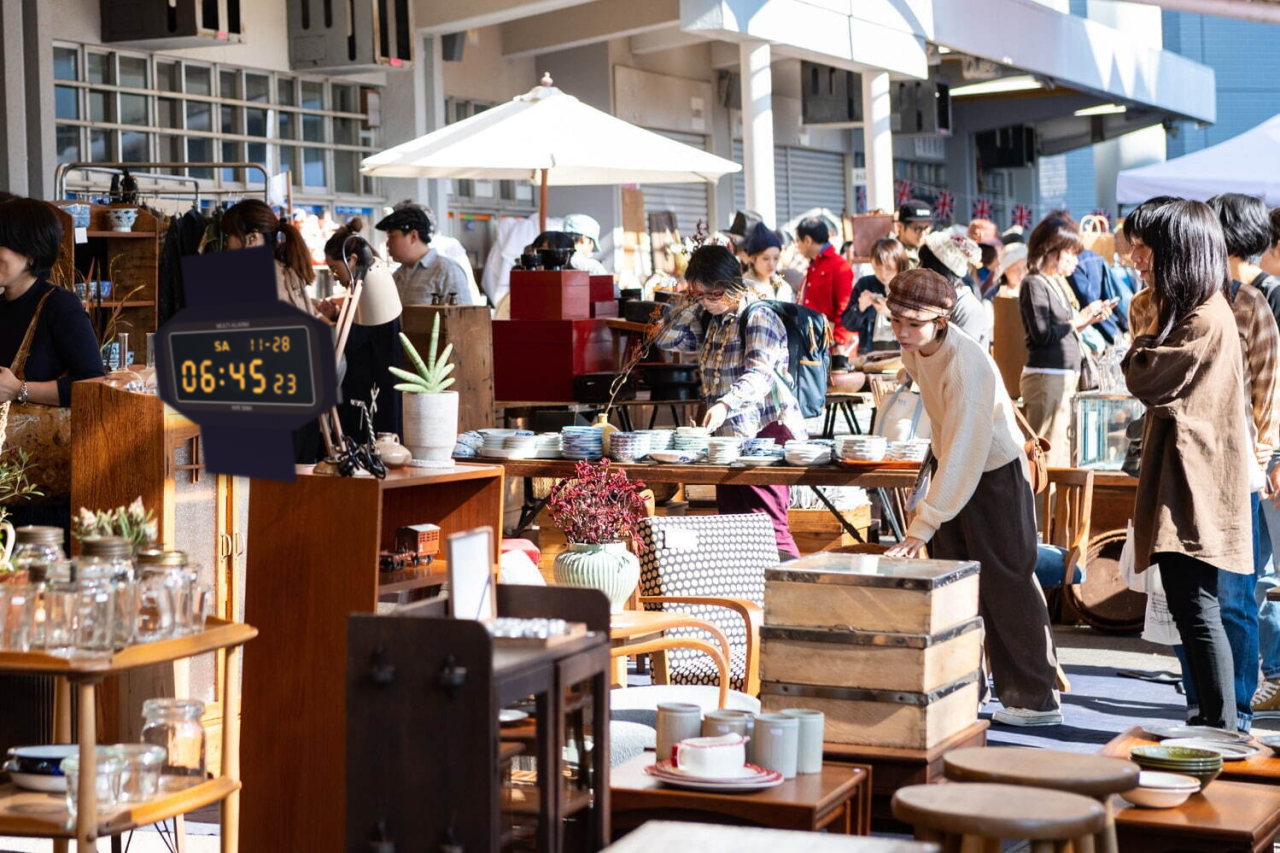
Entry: h=6 m=45 s=23
